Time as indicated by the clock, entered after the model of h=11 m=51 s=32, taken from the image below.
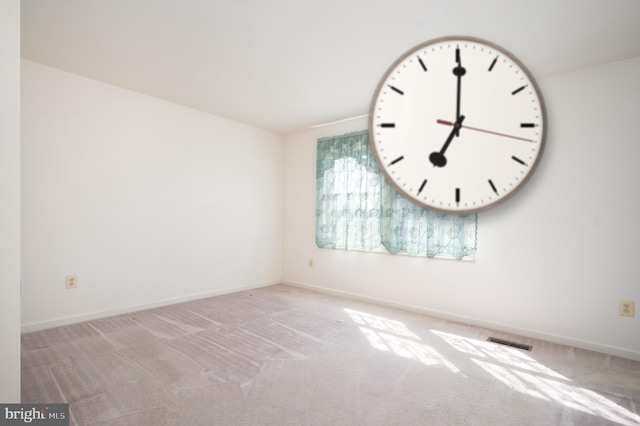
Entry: h=7 m=0 s=17
